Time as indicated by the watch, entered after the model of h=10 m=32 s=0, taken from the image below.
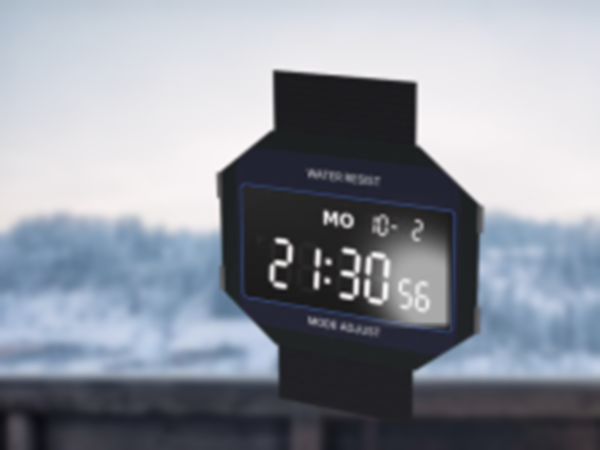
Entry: h=21 m=30 s=56
